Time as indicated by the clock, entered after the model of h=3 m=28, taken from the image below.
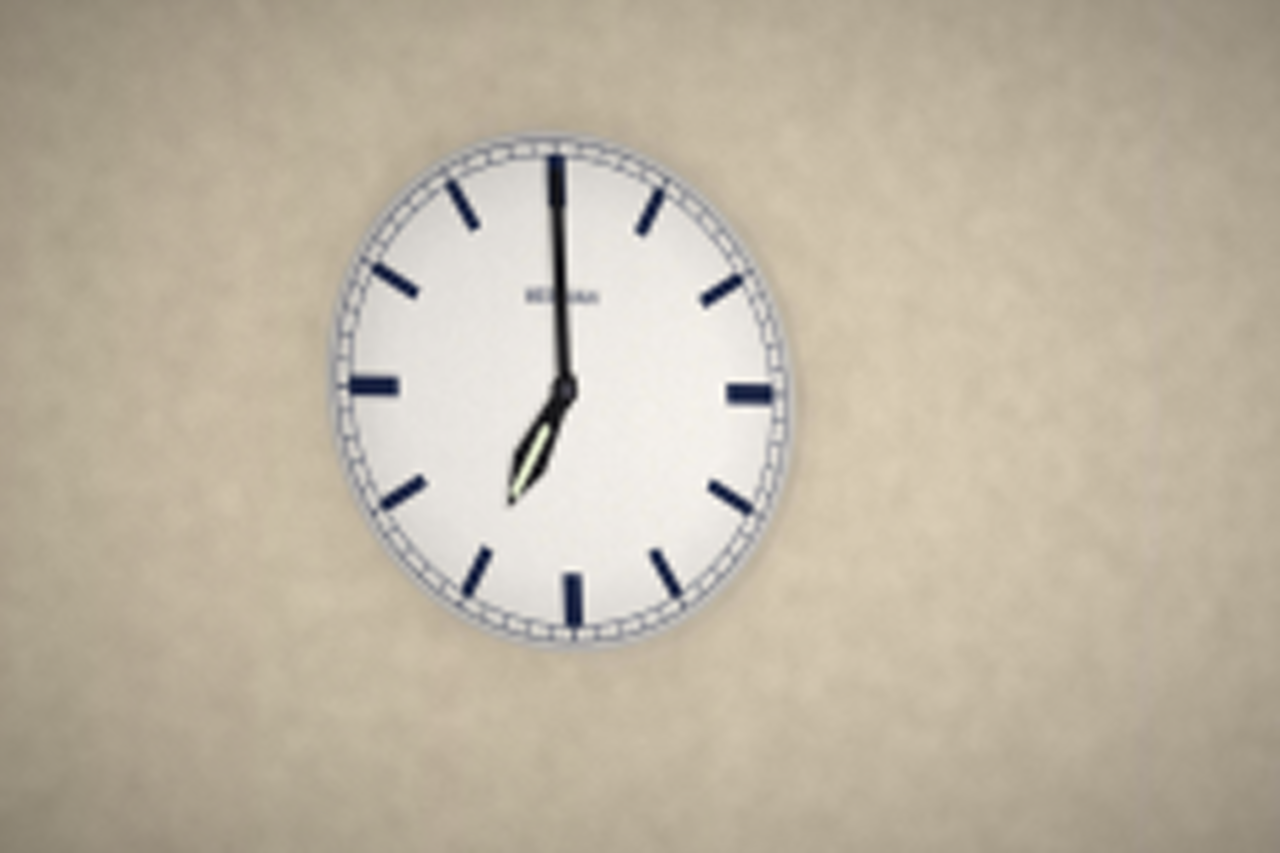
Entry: h=7 m=0
